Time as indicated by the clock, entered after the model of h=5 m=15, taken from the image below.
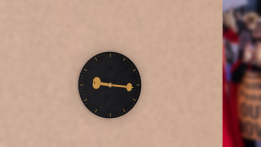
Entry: h=9 m=16
